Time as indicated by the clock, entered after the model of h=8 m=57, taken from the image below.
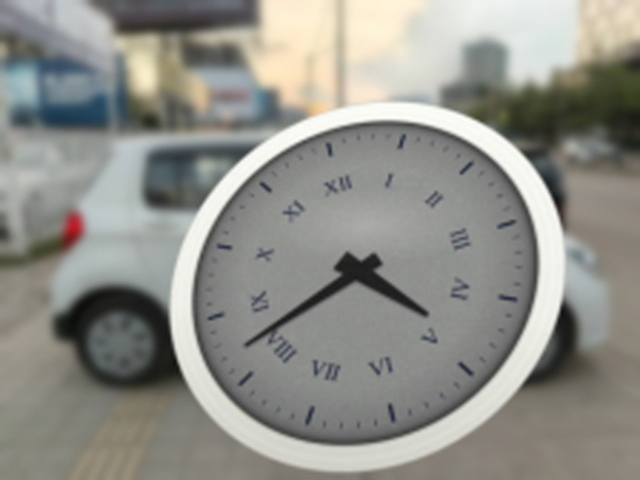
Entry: h=4 m=42
